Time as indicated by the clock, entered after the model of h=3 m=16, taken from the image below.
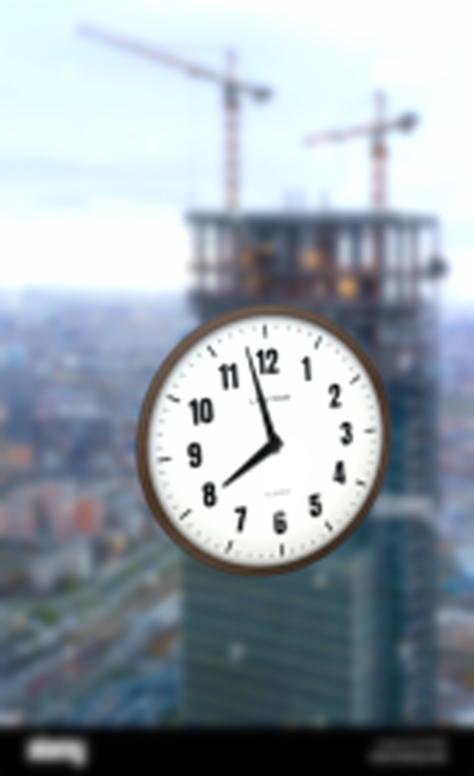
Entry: h=7 m=58
